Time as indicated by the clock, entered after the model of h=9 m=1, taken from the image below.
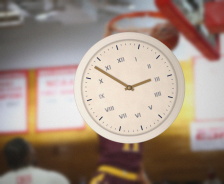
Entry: h=2 m=53
